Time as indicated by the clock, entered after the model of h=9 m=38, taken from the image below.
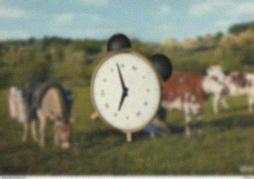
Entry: h=5 m=53
